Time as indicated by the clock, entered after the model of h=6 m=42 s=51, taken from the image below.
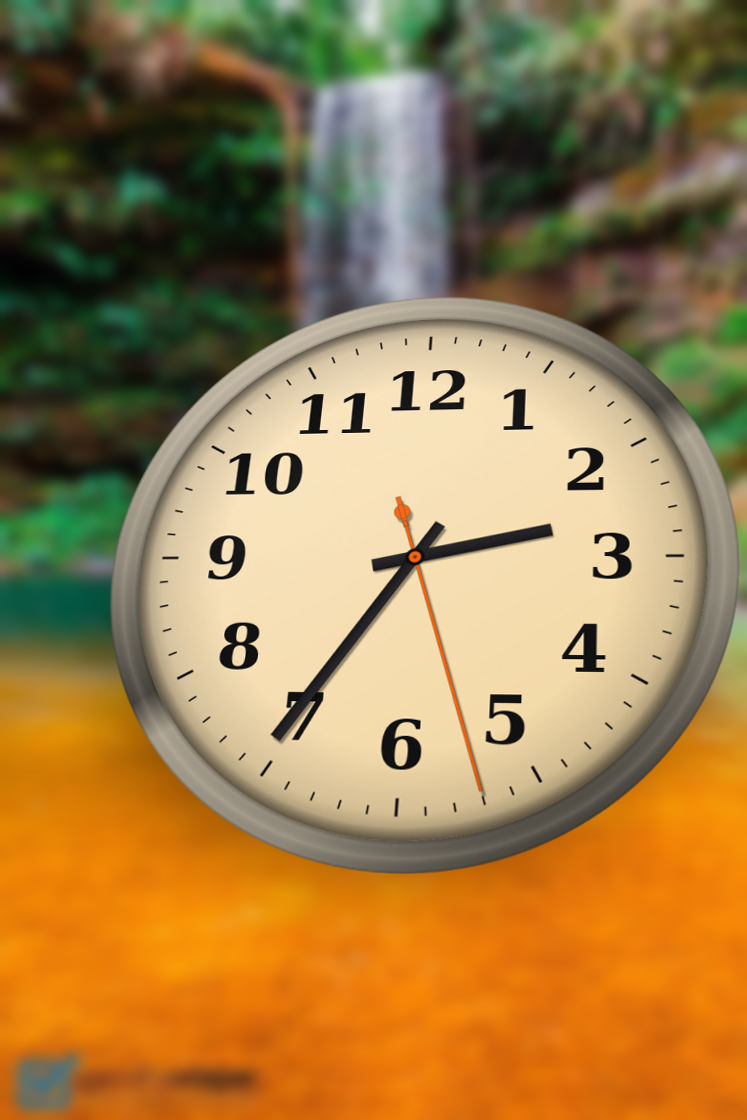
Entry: h=2 m=35 s=27
